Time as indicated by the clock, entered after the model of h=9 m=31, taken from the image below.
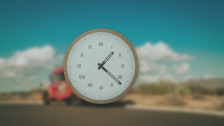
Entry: h=1 m=22
